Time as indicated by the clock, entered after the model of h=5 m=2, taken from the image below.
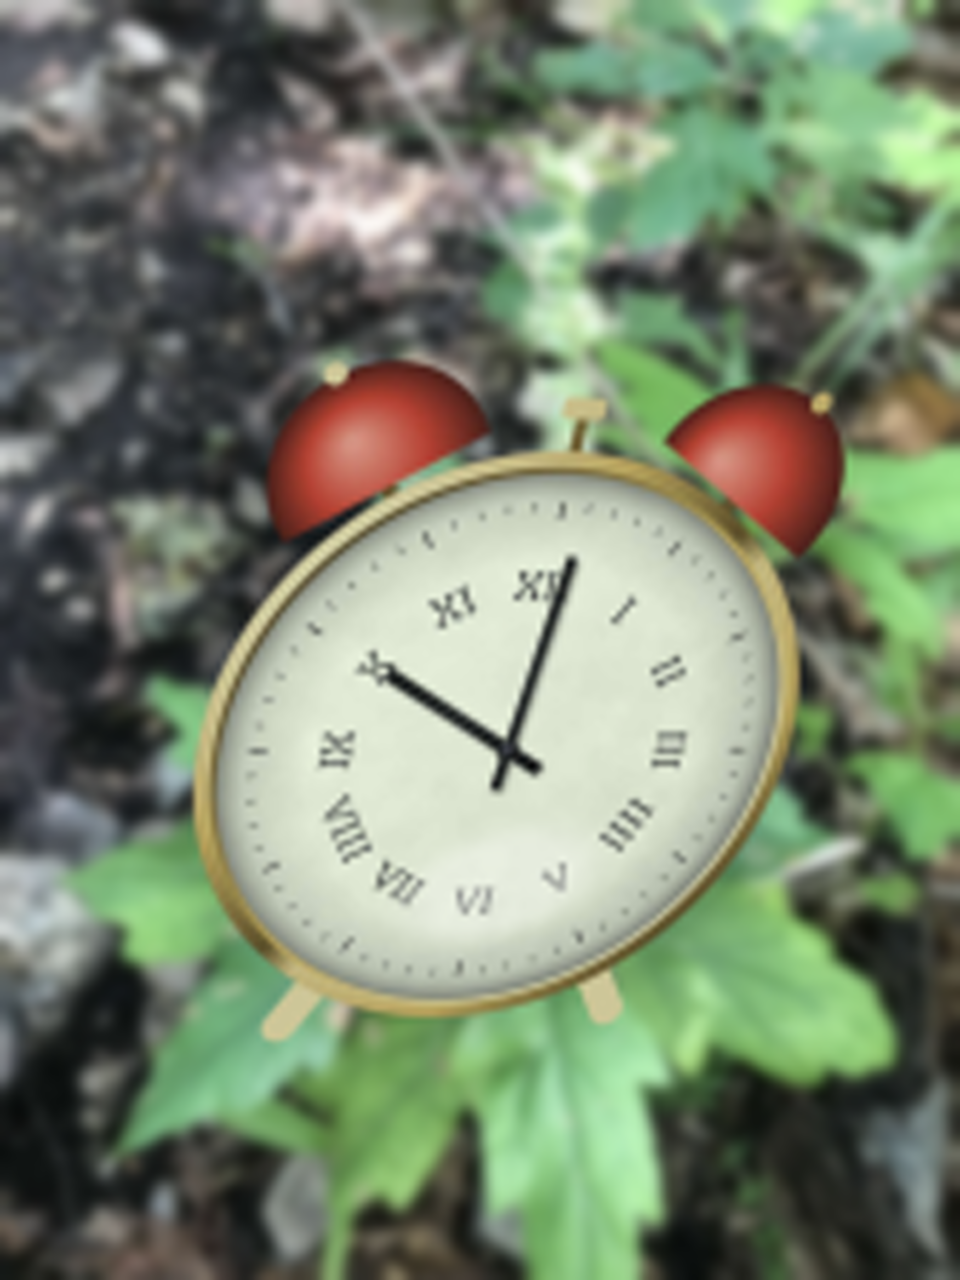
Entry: h=10 m=1
